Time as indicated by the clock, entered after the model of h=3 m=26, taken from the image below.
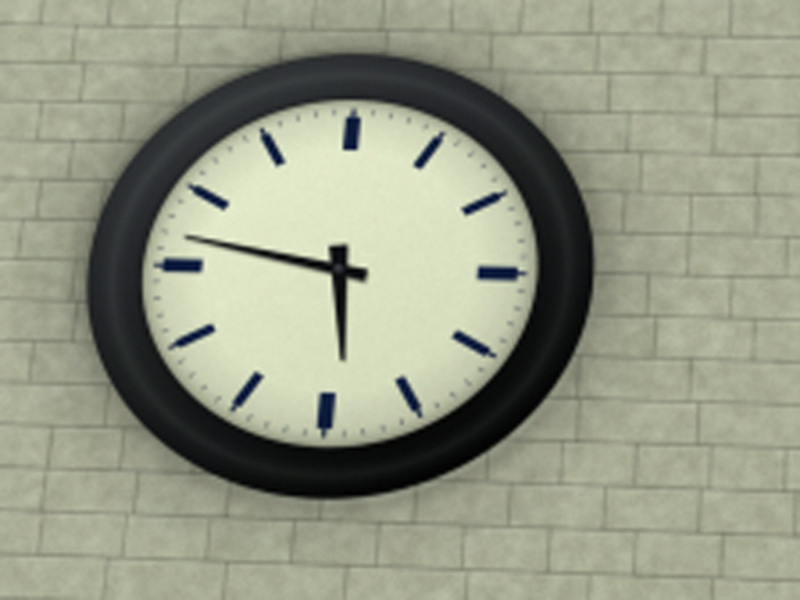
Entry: h=5 m=47
